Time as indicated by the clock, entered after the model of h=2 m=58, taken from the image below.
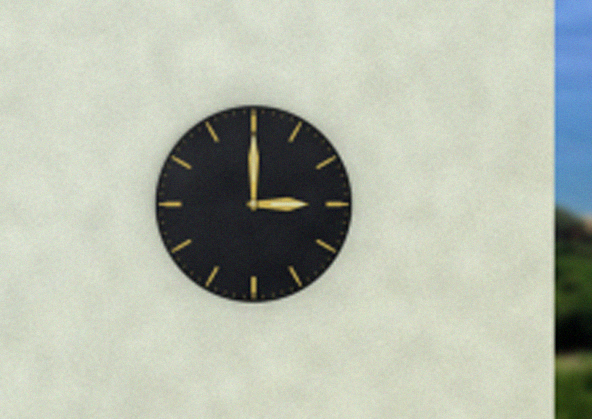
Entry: h=3 m=0
